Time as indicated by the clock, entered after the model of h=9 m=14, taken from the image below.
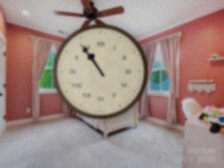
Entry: h=10 m=54
